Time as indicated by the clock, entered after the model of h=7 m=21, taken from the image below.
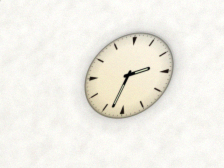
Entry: h=2 m=33
